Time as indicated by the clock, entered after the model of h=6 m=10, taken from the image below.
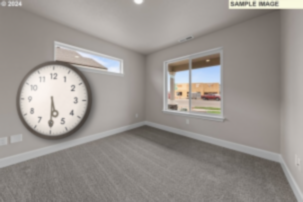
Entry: h=5 m=30
